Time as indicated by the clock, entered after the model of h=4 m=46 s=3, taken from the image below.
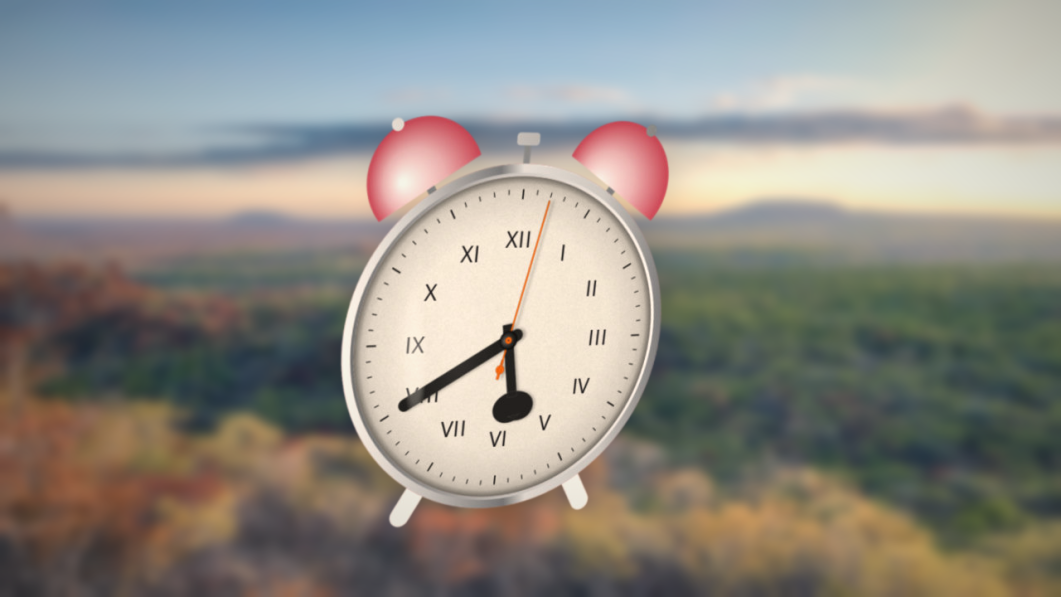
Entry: h=5 m=40 s=2
